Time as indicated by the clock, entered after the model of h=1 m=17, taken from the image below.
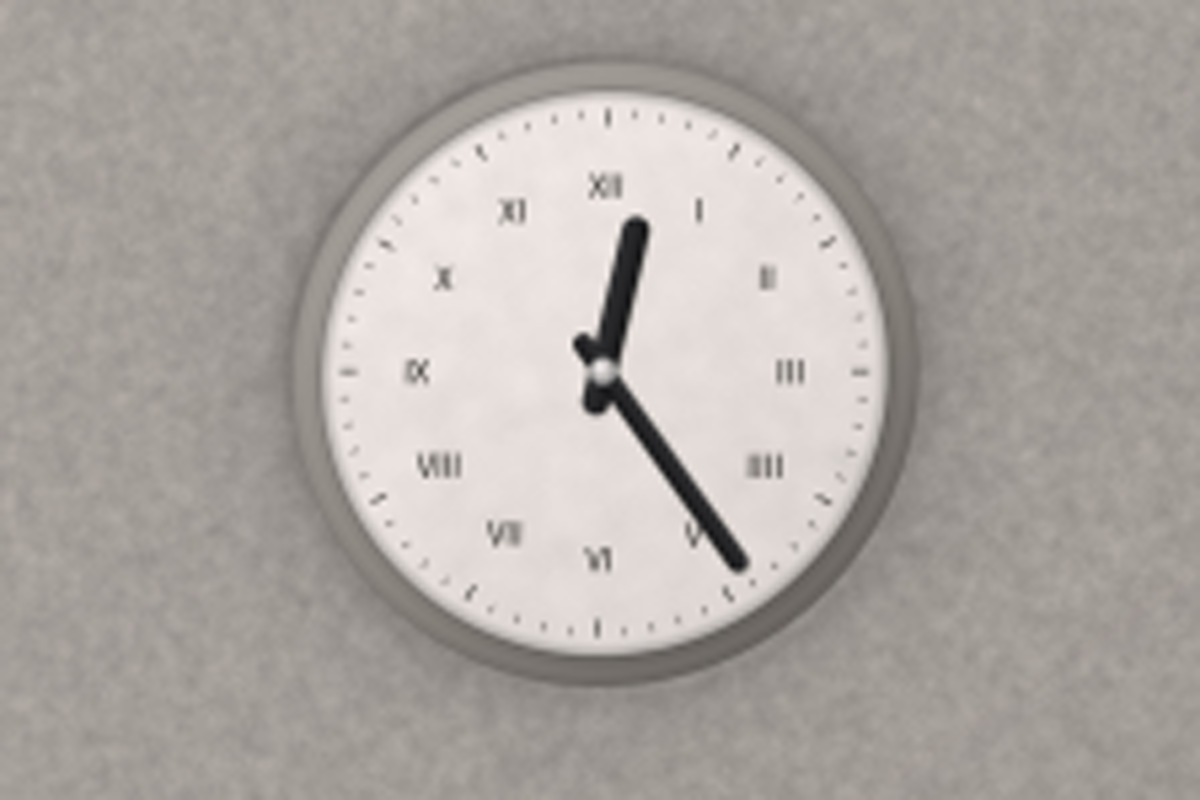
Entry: h=12 m=24
